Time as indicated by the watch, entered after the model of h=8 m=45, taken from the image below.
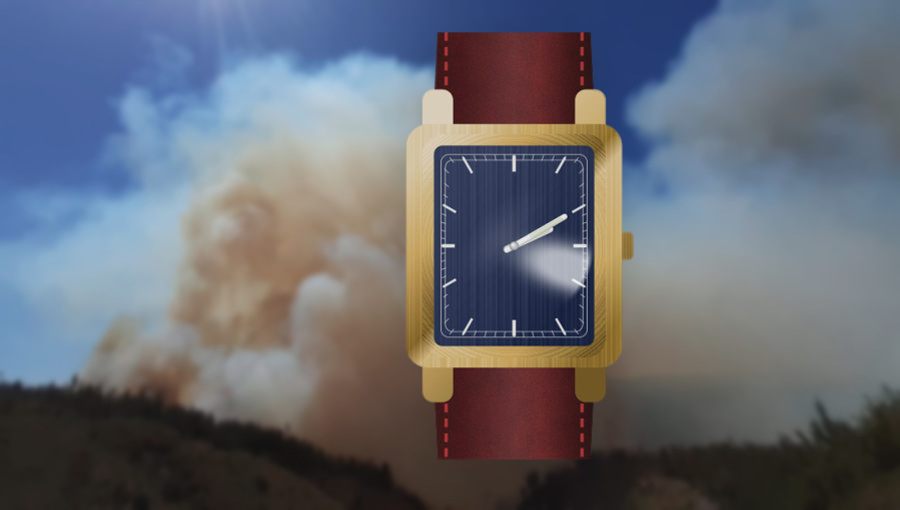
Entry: h=2 m=10
